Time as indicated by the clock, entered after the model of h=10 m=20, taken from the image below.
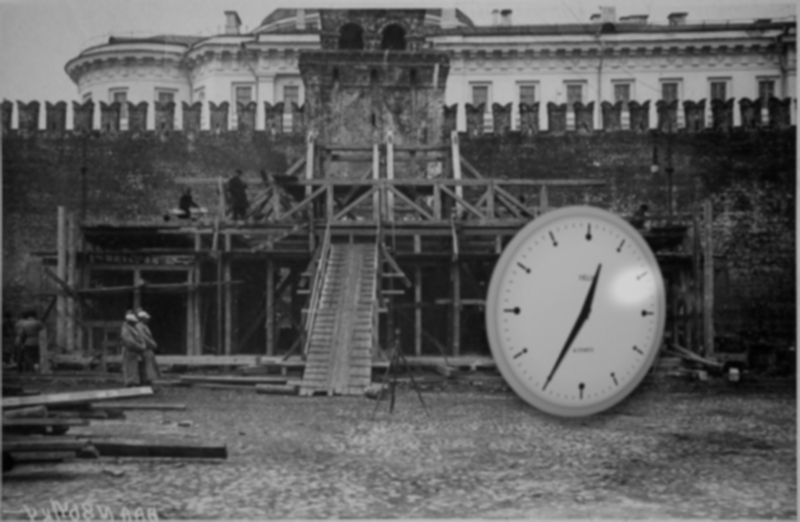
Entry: h=12 m=35
